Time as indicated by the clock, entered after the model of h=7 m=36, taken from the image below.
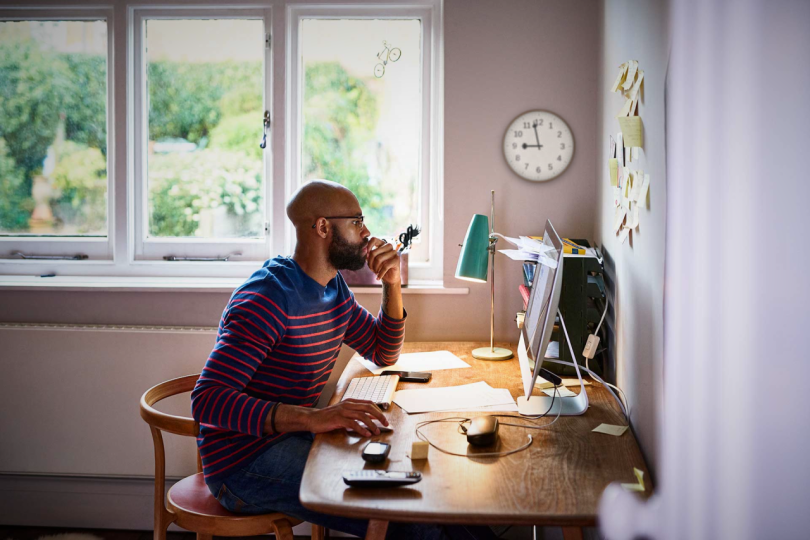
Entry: h=8 m=58
